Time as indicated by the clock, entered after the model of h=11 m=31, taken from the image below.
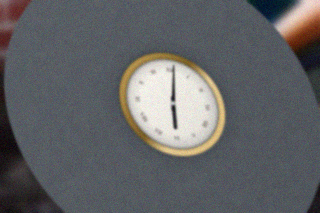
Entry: h=6 m=1
